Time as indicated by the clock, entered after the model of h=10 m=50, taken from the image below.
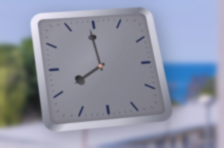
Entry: h=7 m=59
